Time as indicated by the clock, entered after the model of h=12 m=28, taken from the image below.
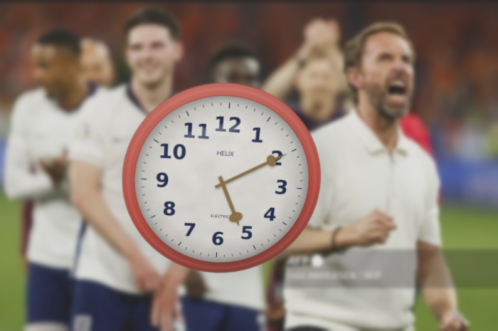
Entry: h=5 m=10
